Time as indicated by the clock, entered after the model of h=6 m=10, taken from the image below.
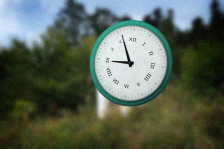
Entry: h=8 m=56
